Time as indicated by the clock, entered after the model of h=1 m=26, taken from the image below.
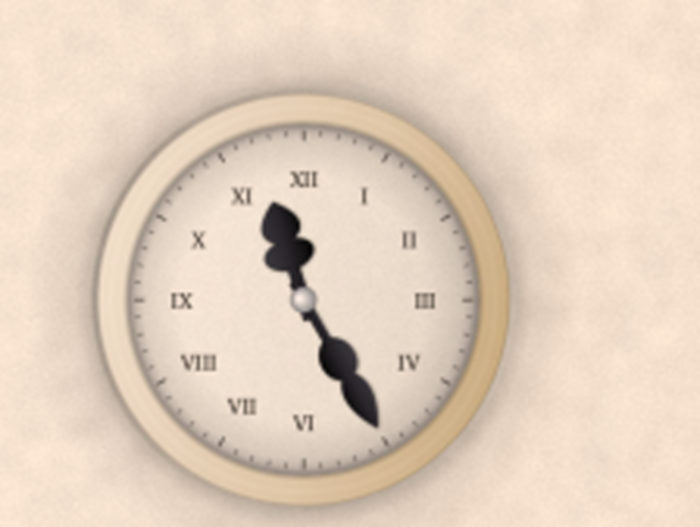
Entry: h=11 m=25
